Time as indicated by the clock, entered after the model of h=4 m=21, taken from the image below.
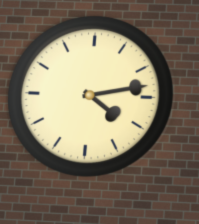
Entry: h=4 m=13
